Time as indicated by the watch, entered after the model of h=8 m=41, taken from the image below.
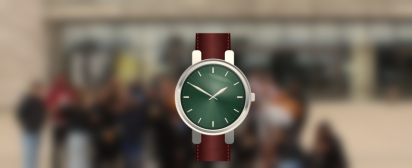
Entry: h=1 m=50
